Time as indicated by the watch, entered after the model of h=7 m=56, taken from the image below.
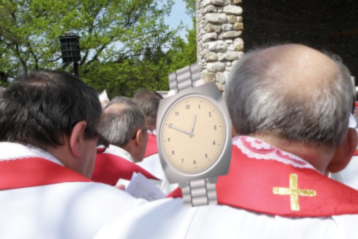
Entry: h=12 m=50
